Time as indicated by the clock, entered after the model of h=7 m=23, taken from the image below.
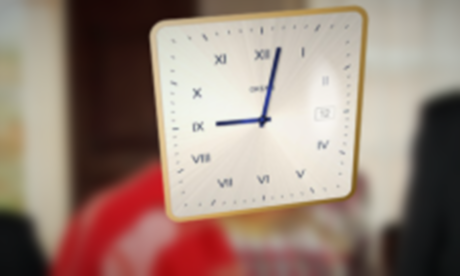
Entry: h=9 m=2
